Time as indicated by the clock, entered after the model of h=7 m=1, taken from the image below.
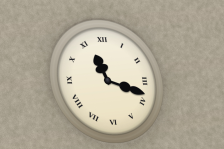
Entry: h=11 m=18
